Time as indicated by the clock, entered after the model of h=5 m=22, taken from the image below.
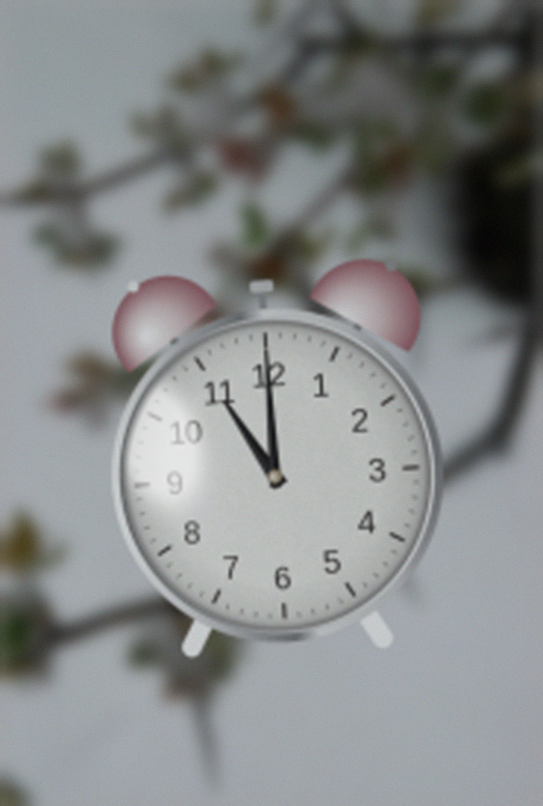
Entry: h=11 m=0
